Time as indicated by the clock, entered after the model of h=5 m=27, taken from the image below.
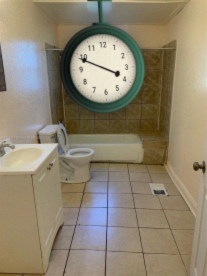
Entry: h=3 m=49
